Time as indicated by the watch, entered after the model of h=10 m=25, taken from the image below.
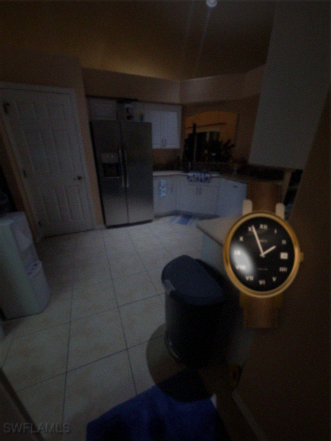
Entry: h=1 m=56
